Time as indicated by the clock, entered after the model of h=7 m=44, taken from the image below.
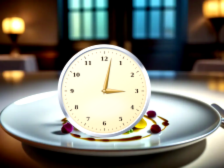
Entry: h=3 m=2
